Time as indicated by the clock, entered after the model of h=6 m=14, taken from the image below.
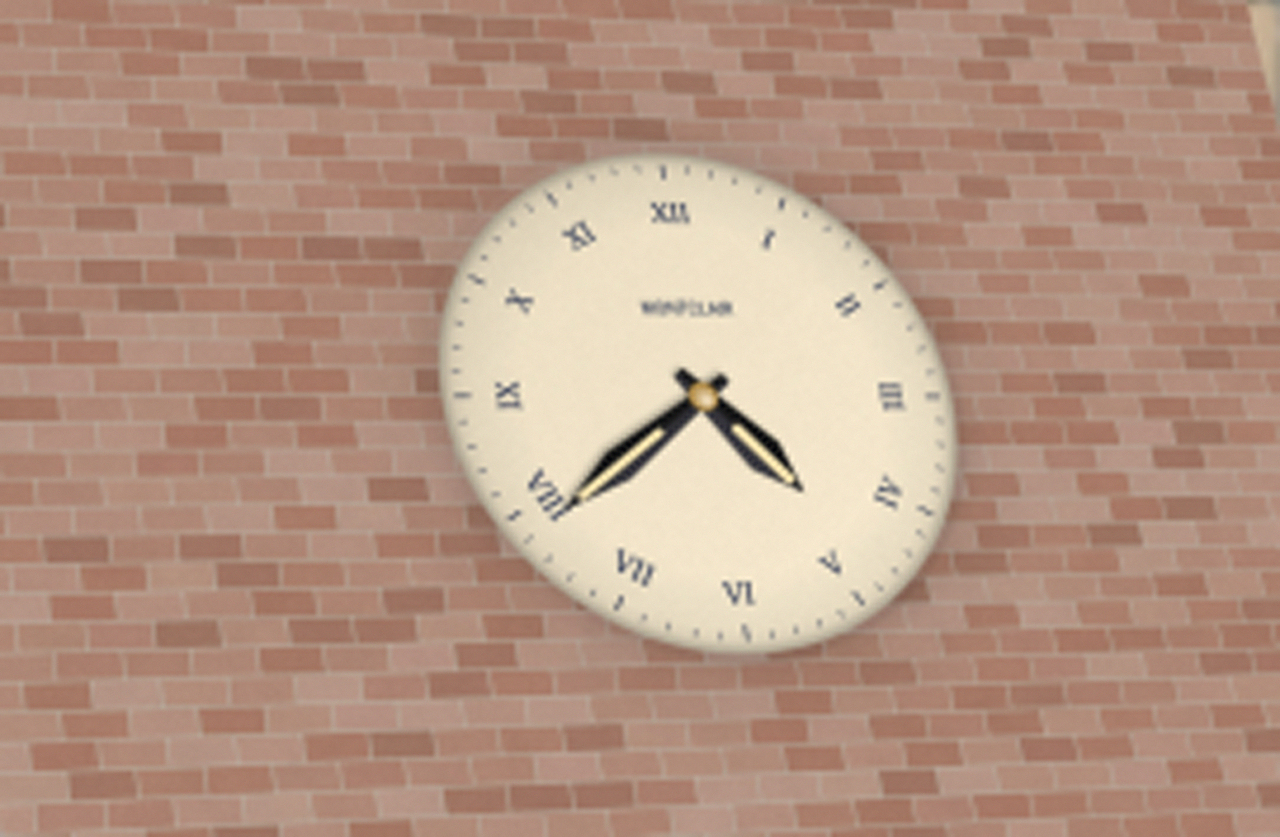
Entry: h=4 m=39
